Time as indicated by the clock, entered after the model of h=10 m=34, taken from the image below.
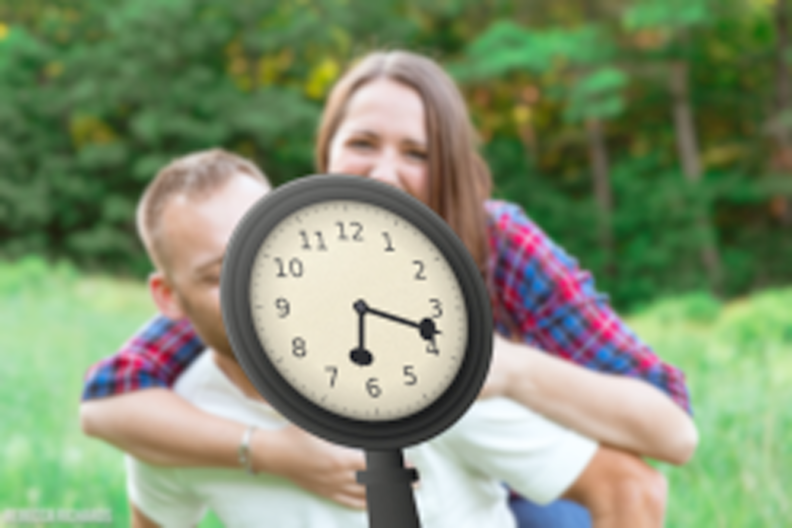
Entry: h=6 m=18
